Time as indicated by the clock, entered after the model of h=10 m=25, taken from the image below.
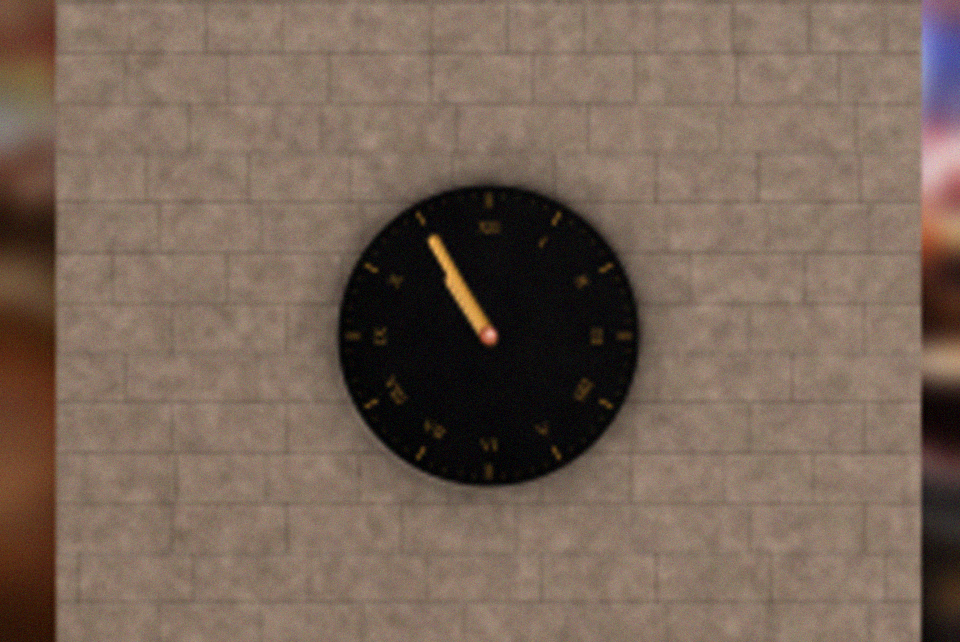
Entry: h=10 m=55
